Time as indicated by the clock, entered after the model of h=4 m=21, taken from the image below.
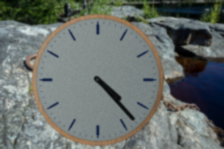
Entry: h=4 m=23
